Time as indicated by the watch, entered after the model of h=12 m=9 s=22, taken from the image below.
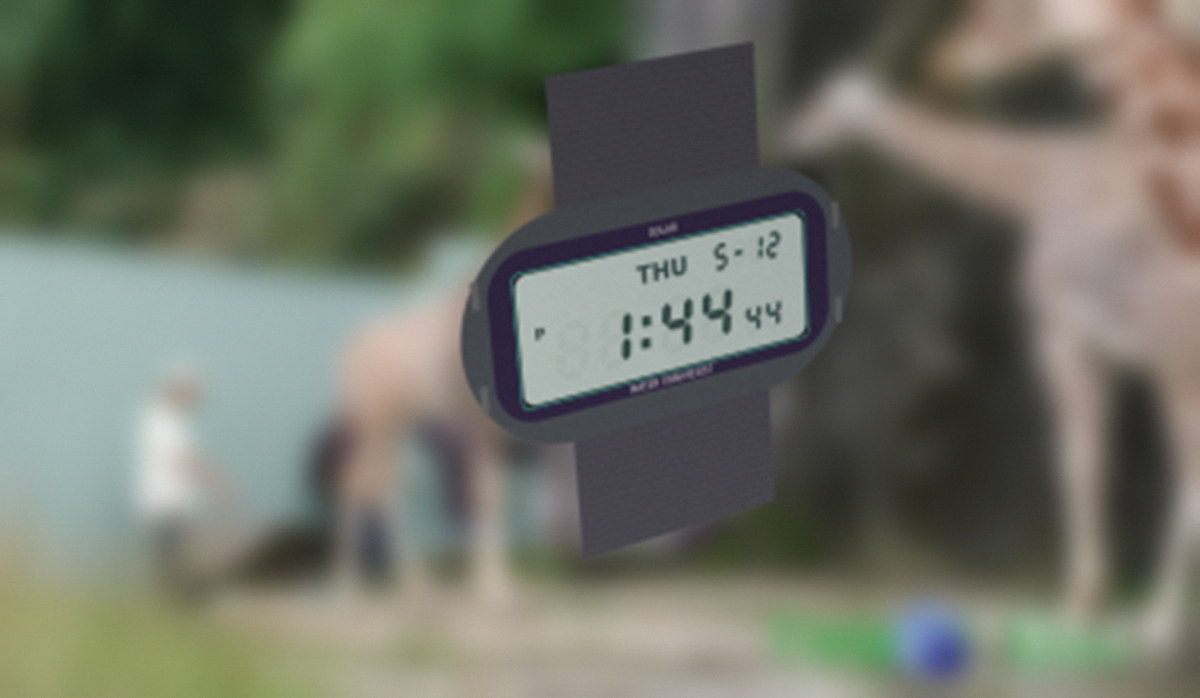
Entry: h=1 m=44 s=44
